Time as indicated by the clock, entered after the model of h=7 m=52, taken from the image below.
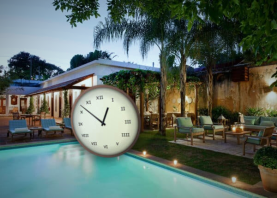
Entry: h=12 m=52
